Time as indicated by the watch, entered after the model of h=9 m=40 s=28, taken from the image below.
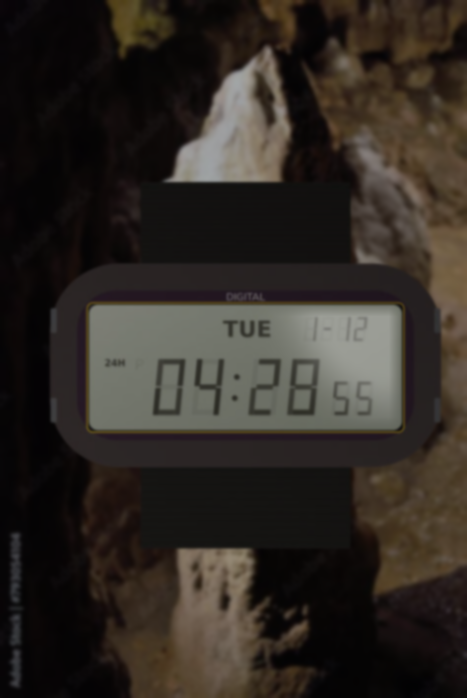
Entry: h=4 m=28 s=55
